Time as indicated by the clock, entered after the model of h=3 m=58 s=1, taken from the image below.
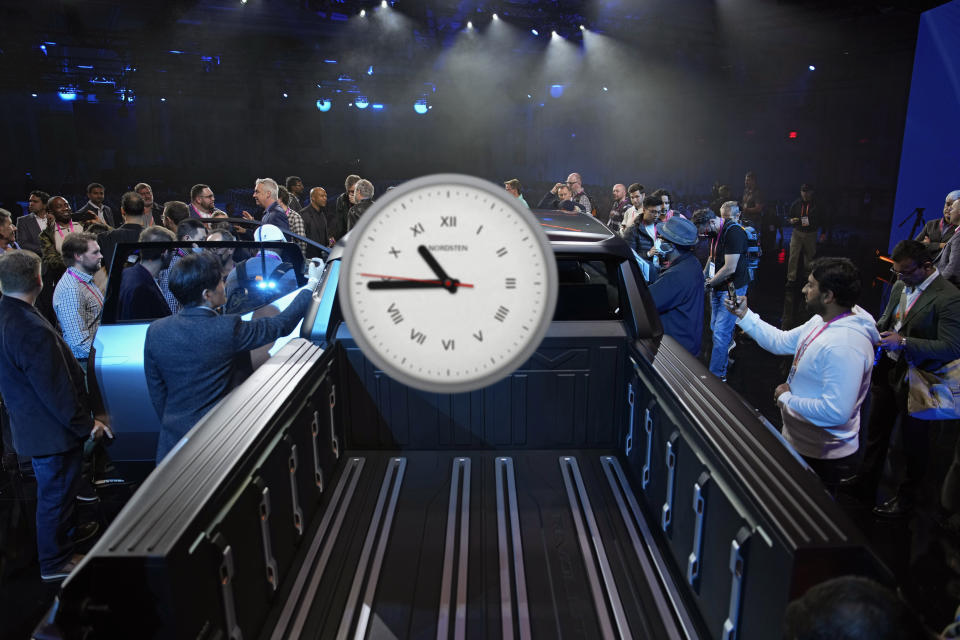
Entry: h=10 m=44 s=46
